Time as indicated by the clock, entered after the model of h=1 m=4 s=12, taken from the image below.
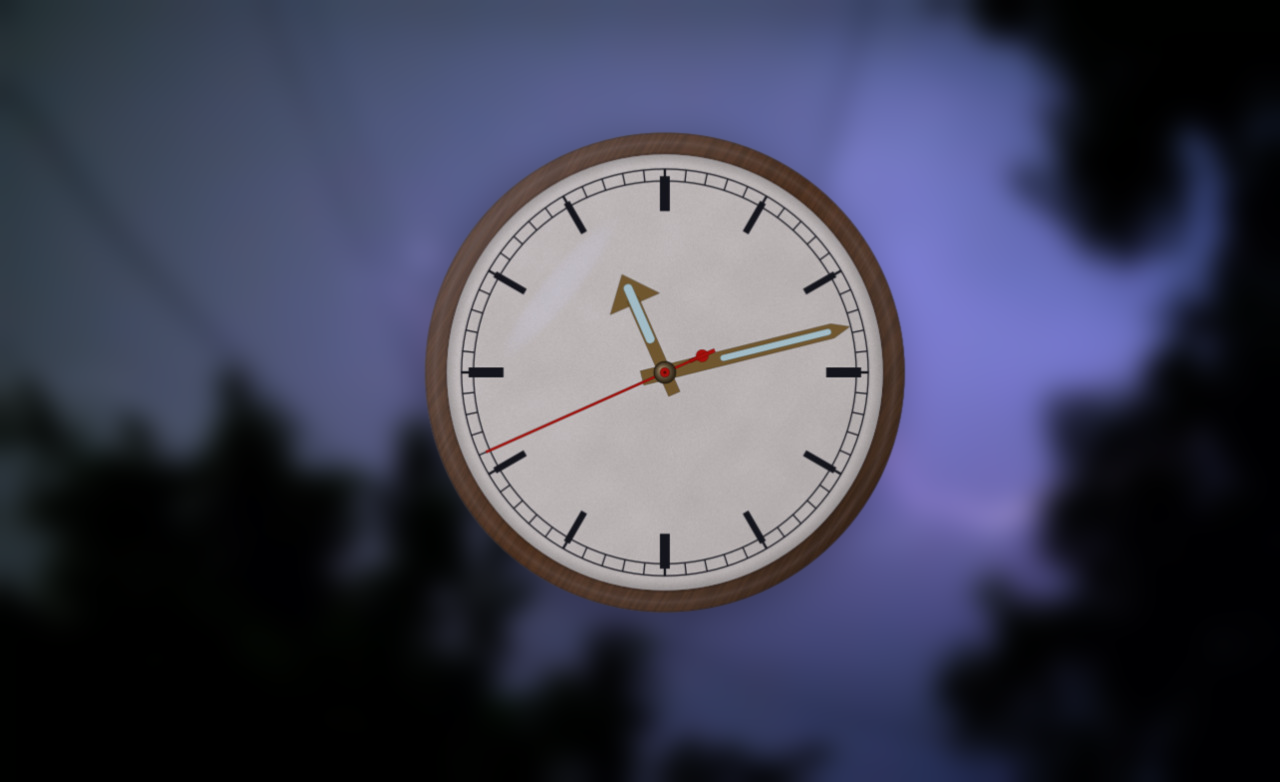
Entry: h=11 m=12 s=41
